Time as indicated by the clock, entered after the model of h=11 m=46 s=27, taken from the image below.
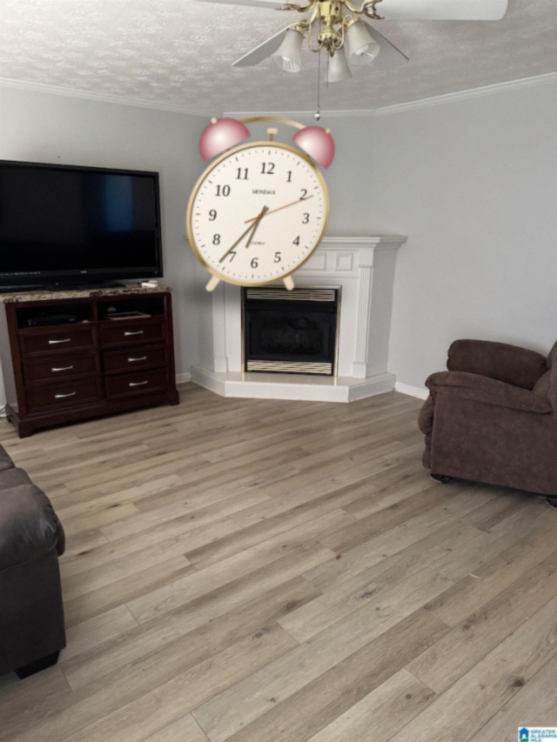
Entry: h=6 m=36 s=11
